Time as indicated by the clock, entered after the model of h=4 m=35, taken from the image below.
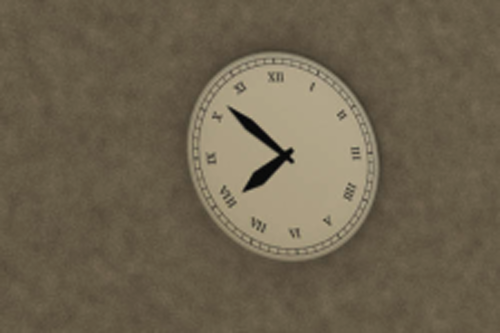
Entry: h=7 m=52
